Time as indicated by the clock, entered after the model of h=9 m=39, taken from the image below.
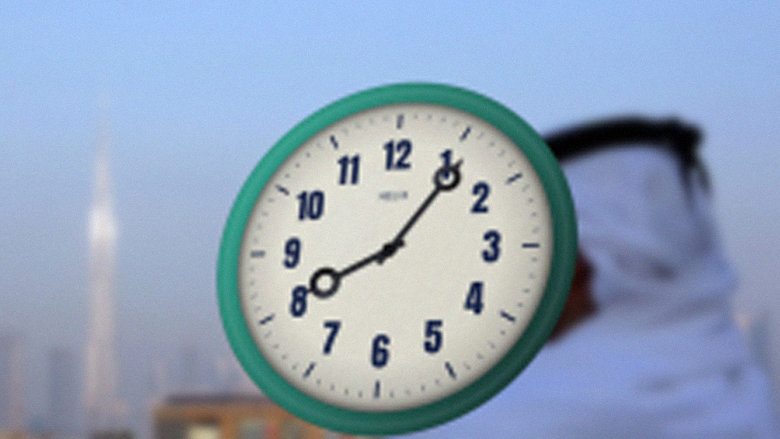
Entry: h=8 m=6
